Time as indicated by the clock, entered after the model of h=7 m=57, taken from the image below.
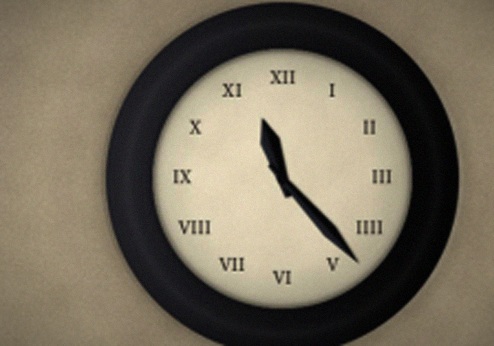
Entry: h=11 m=23
